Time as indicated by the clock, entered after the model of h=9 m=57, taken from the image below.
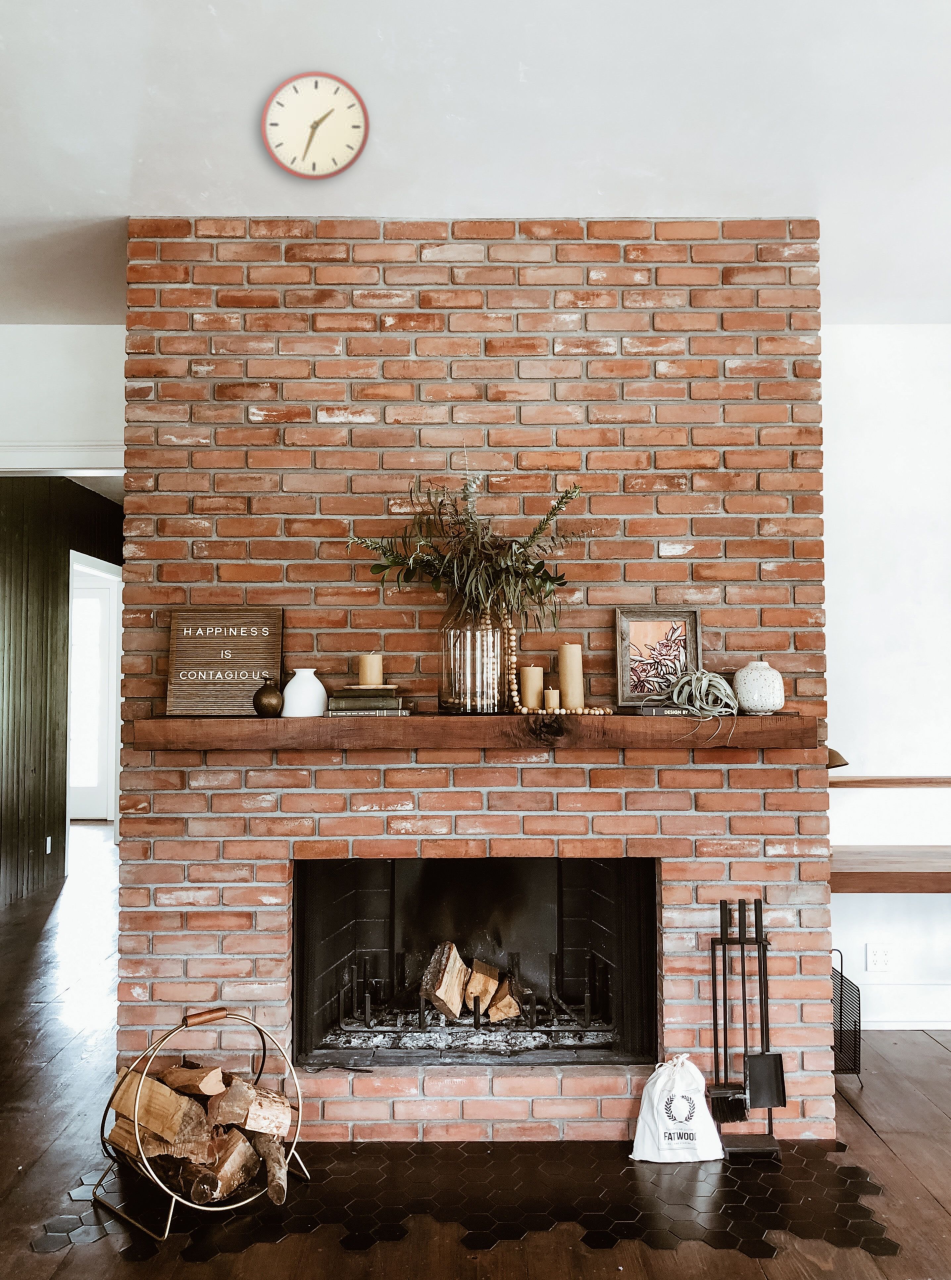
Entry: h=1 m=33
